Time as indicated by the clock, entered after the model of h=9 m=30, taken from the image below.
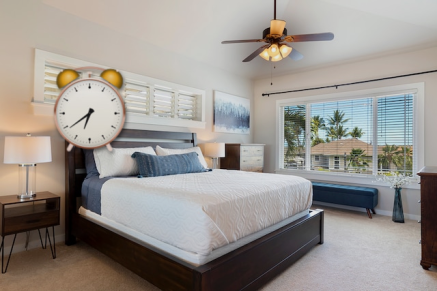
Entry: h=6 m=39
